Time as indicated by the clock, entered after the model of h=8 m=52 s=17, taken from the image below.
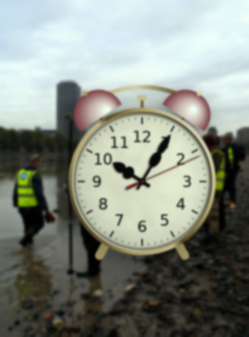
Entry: h=10 m=5 s=11
